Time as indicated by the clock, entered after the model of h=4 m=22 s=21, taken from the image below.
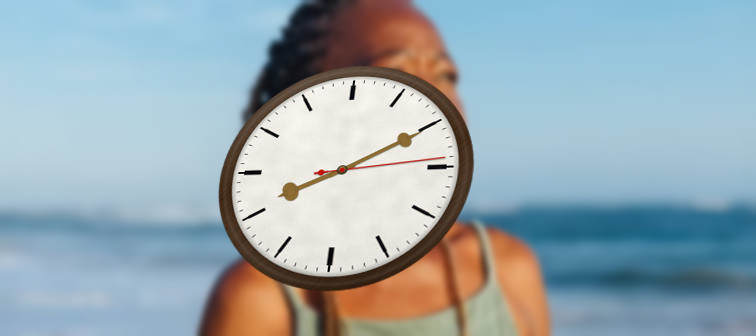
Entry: h=8 m=10 s=14
